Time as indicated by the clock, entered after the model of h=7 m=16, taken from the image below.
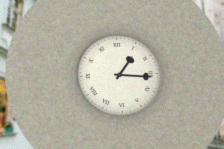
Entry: h=1 m=16
